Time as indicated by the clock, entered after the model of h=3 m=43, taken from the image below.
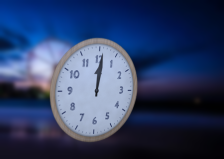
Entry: h=12 m=1
